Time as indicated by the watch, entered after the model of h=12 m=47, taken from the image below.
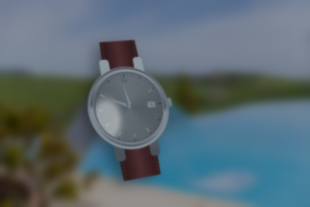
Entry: h=9 m=59
